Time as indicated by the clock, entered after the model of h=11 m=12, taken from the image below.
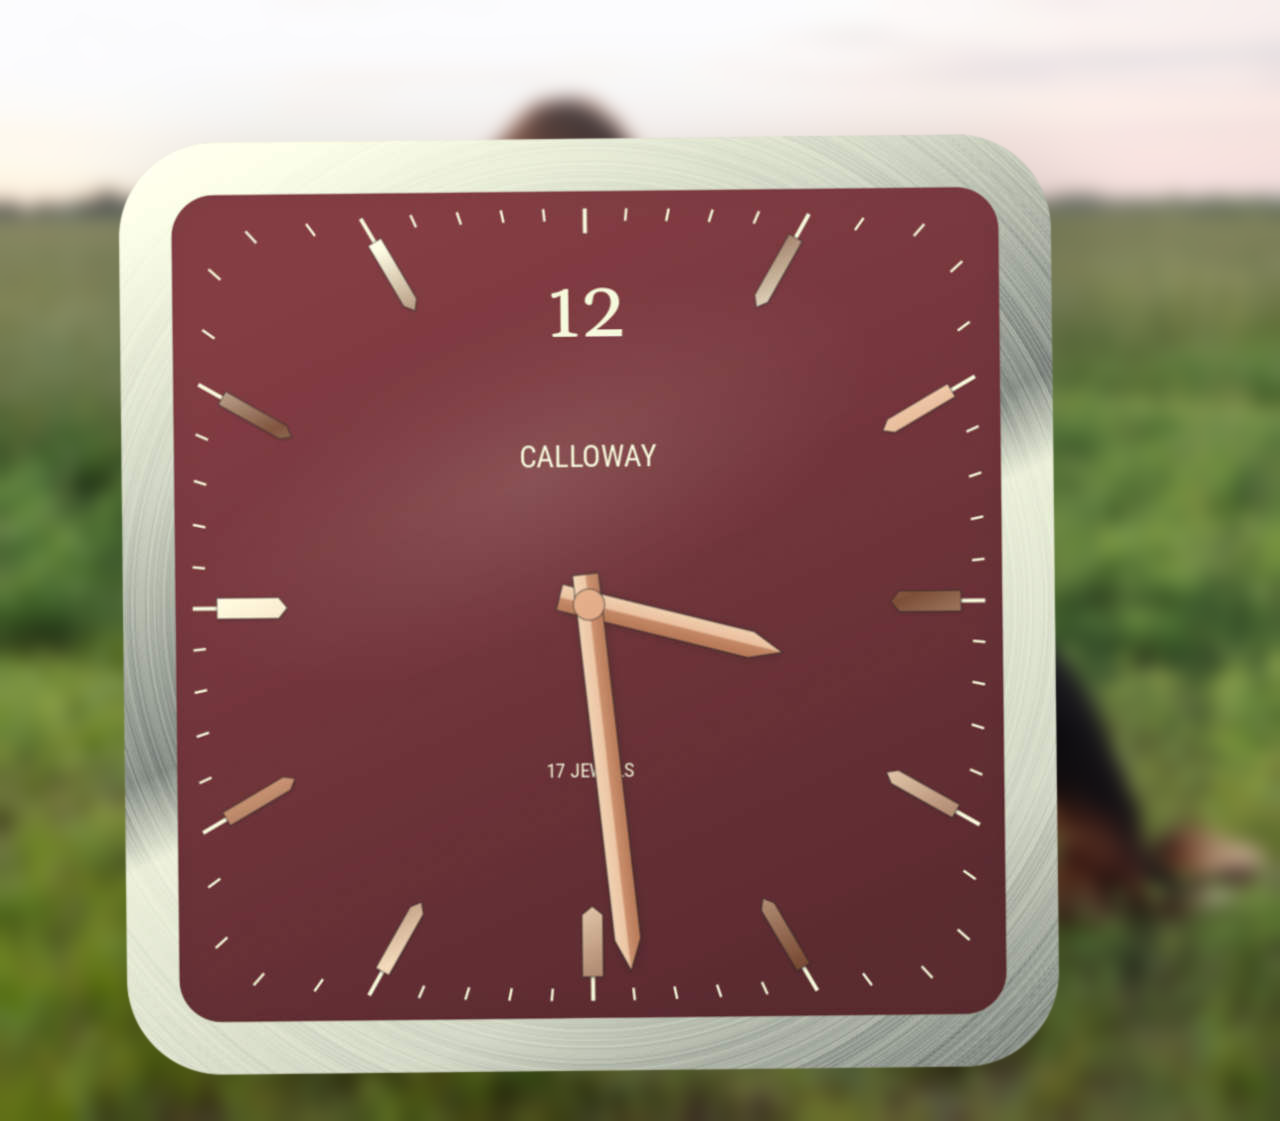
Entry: h=3 m=29
